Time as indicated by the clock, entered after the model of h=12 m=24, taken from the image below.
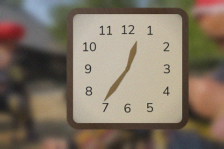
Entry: h=12 m=36
